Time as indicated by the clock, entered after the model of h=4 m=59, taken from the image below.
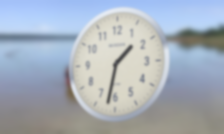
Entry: h=1 m=32
